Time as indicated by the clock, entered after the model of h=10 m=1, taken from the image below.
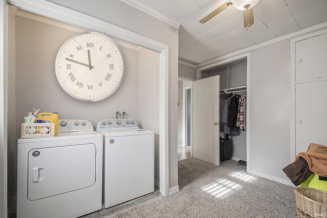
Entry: h=11 m=48
